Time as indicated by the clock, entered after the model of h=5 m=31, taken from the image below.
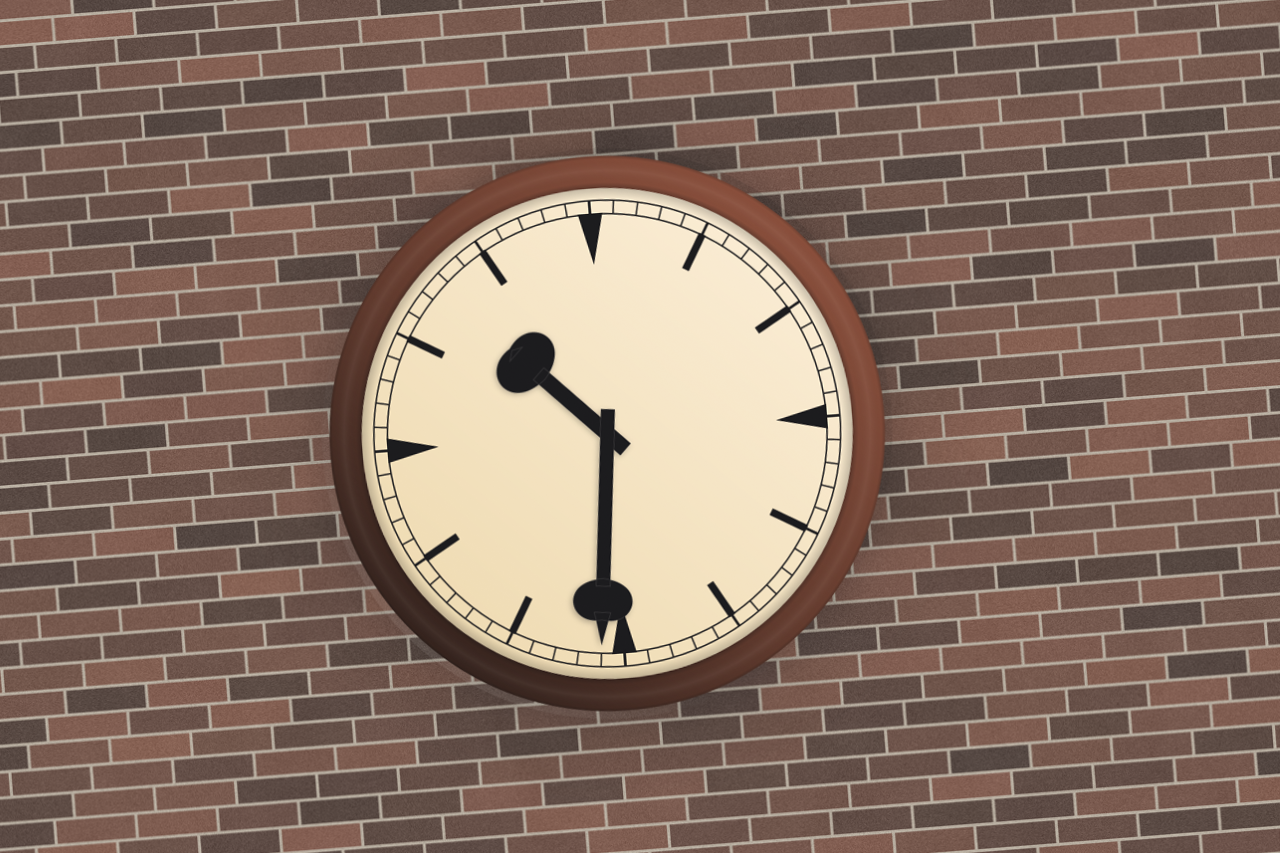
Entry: h=10 m=31
